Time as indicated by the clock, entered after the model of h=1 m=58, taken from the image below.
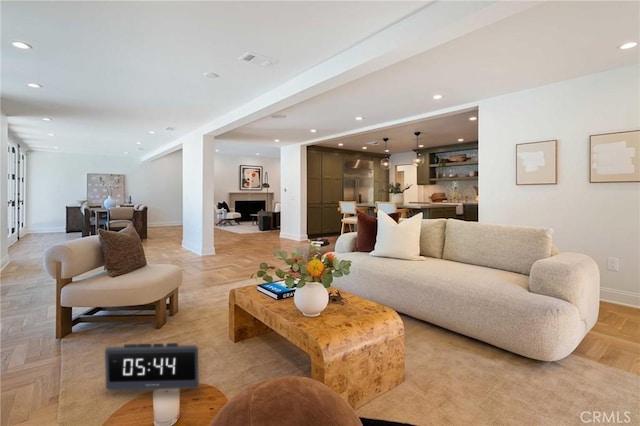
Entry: h=5 m=44
